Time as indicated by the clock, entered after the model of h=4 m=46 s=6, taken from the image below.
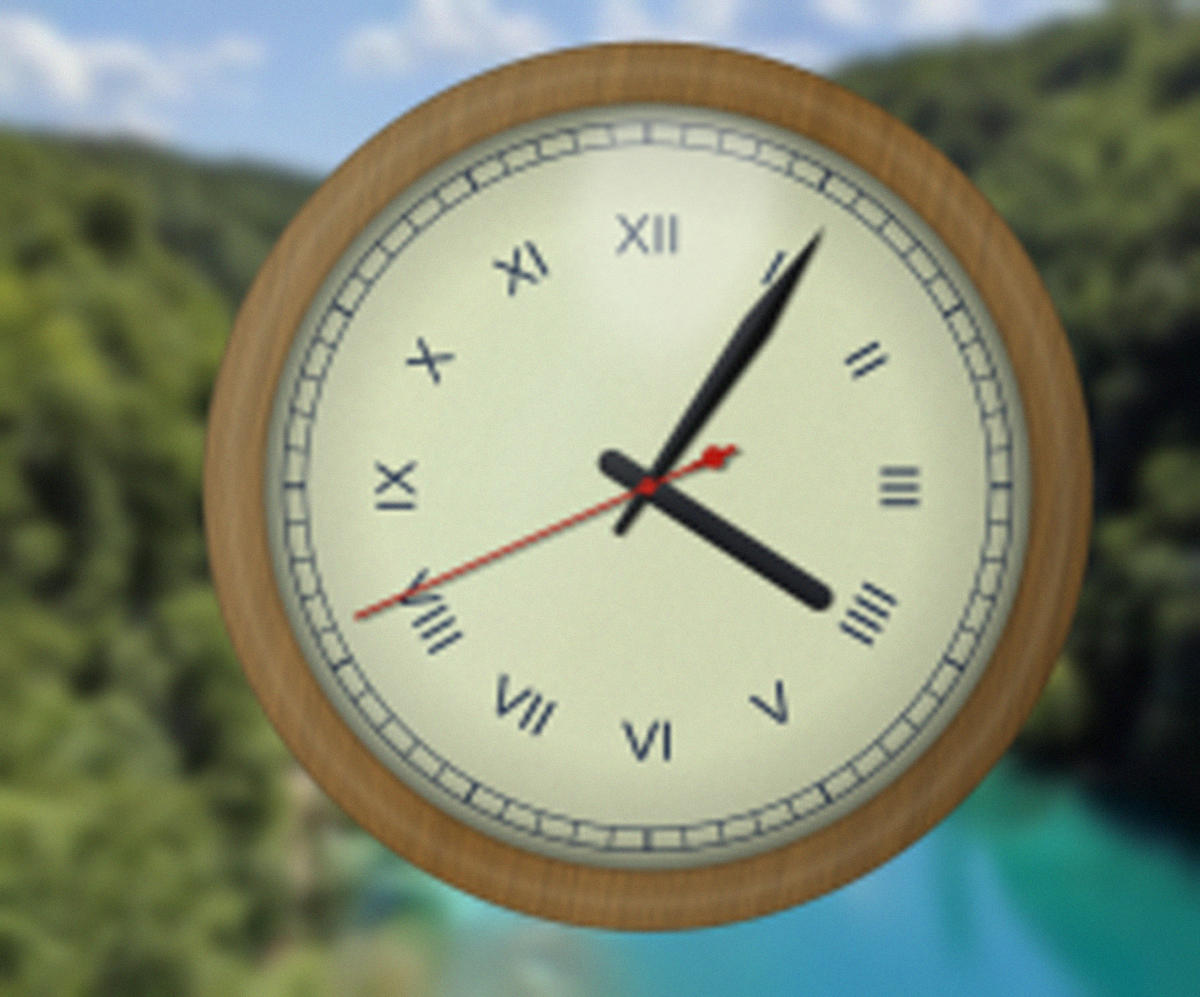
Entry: h=4 m=5 s=41
